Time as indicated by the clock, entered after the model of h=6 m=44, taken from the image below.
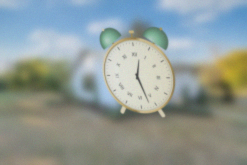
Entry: h=12 m=27
